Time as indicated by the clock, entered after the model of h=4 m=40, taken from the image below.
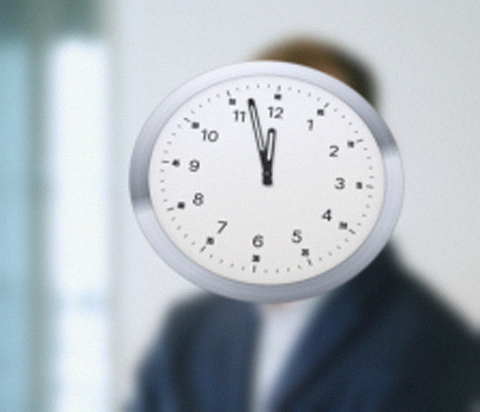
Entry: h=11 m=57
